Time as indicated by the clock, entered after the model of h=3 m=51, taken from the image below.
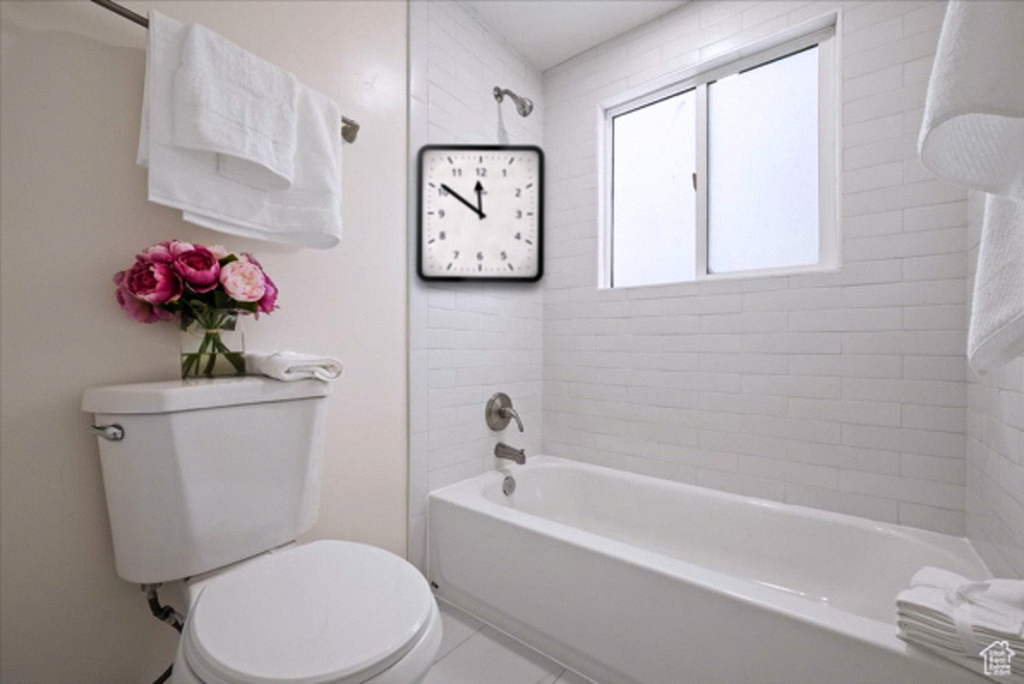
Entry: h=11 m=51
